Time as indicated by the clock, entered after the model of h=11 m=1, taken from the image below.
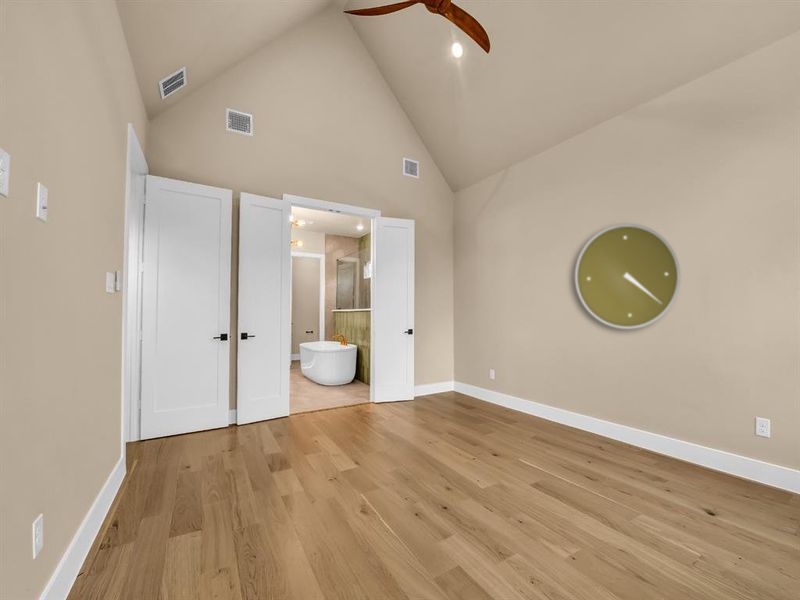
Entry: h=4 m=22
